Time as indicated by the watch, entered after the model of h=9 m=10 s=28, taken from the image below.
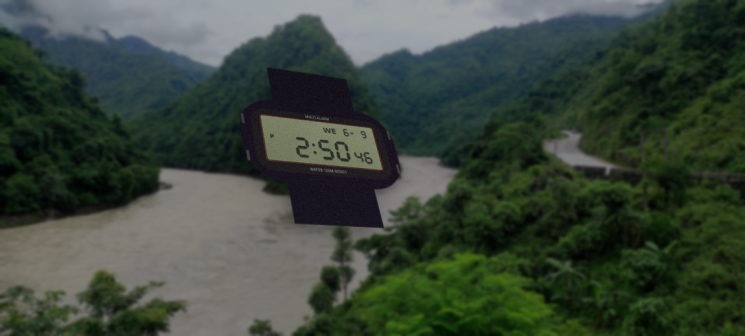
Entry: h=2 m=50 s=46
